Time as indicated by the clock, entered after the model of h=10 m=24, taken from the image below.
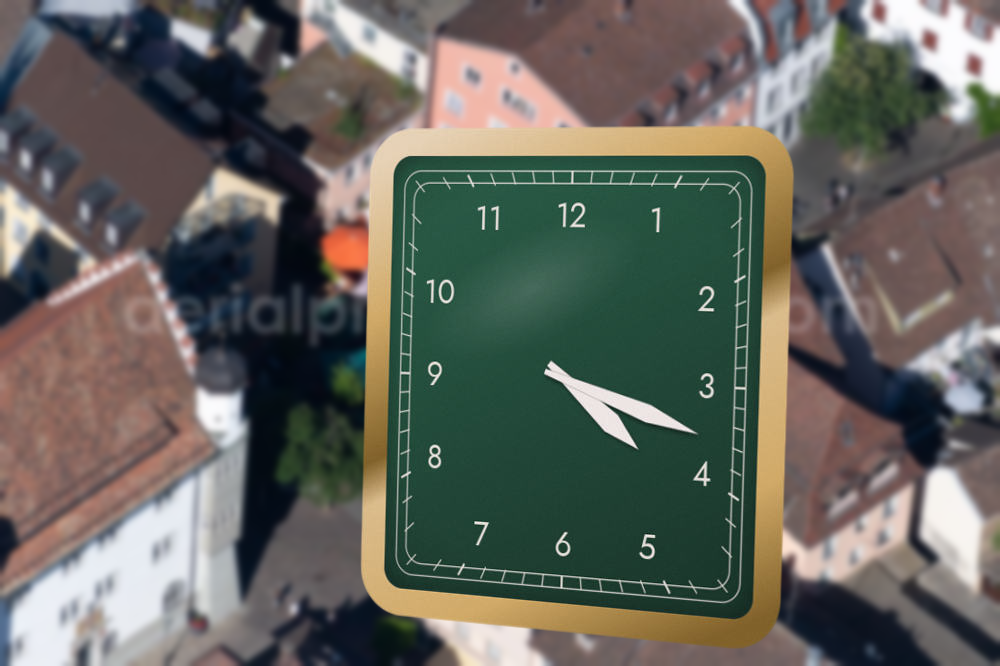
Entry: h=4 m=18
